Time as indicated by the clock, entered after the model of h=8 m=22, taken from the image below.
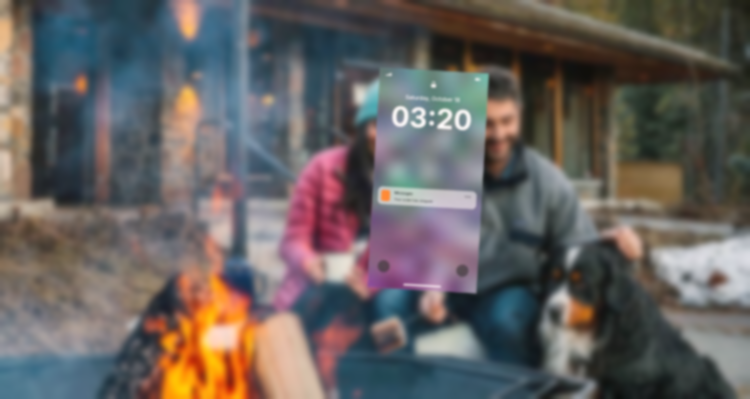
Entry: h=3 m=20
